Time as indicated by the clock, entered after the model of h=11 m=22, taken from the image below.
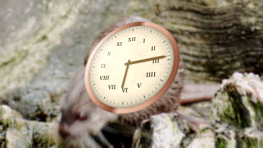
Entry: h=6 m=14
